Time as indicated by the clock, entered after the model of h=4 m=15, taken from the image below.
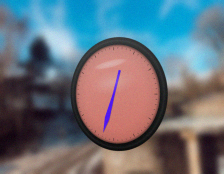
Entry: h=12 m=33
